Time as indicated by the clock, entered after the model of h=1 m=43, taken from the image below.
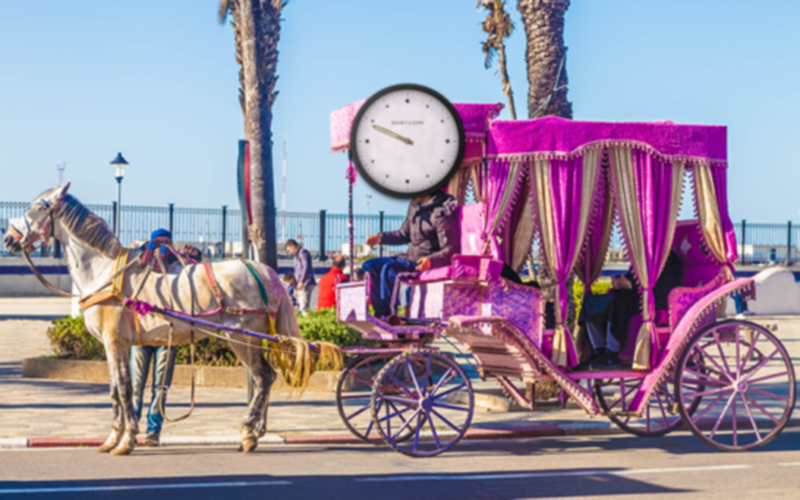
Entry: h=9 m=49
